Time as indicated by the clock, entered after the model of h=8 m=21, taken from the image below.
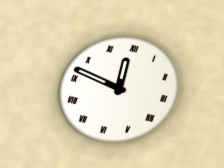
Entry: h=11 m=47
